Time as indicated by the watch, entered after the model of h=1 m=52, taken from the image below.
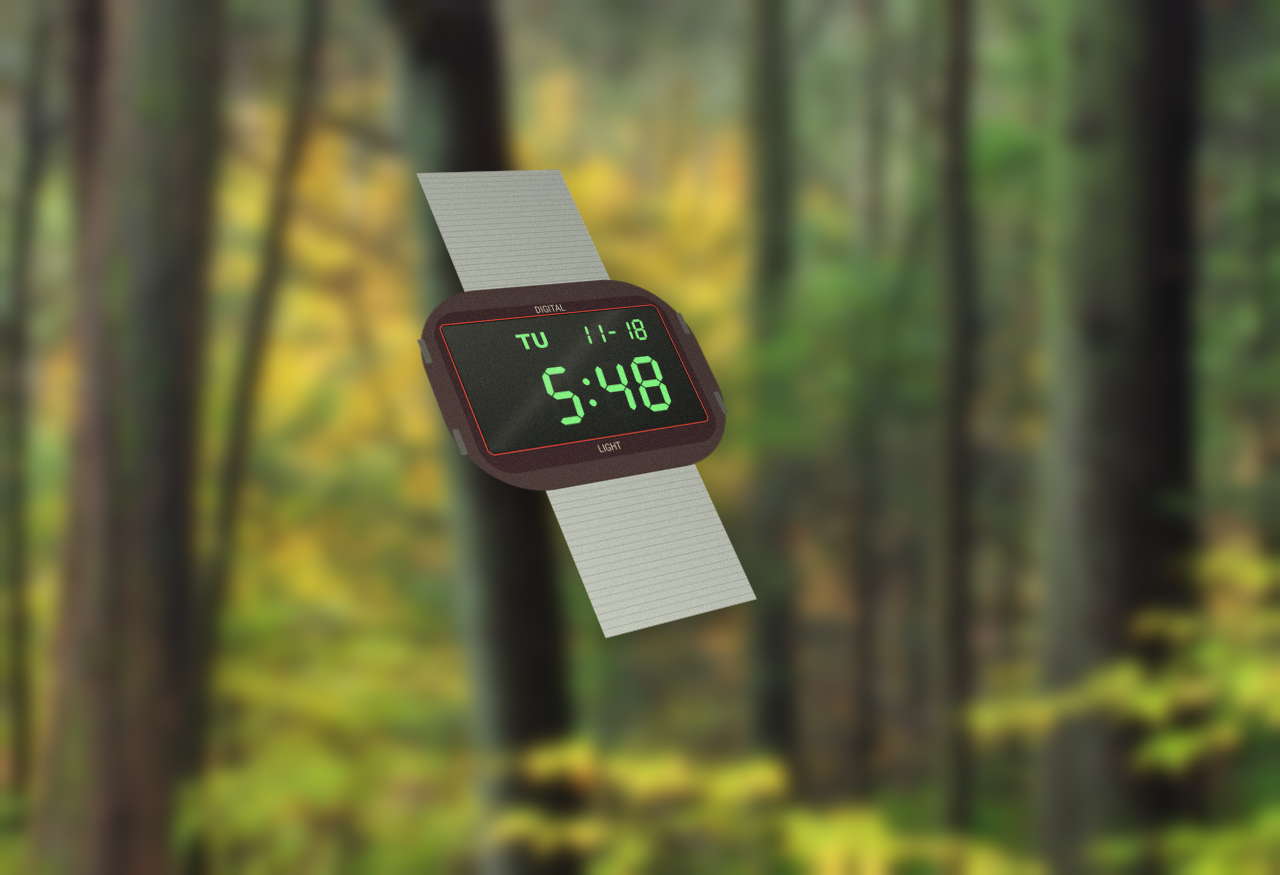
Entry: h=5 m=48
